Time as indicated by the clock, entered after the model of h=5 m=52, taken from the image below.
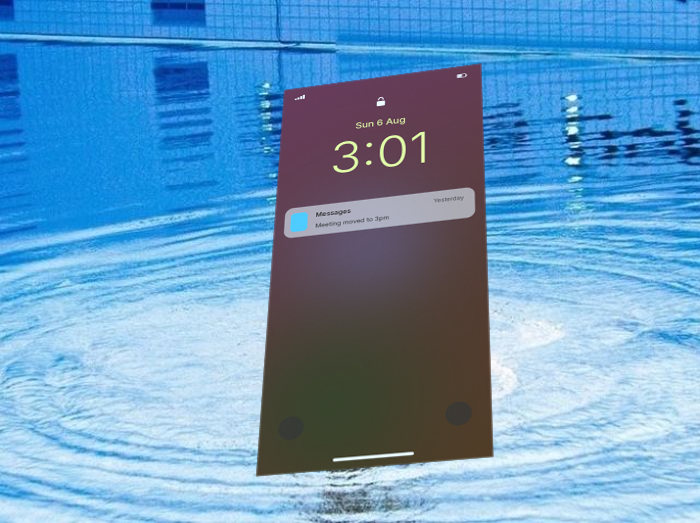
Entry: h=3 m=1
